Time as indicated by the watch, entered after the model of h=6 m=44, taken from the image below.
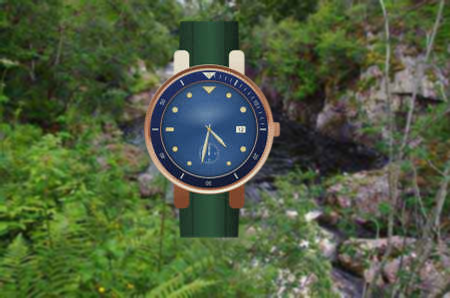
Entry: h=4 m=32
